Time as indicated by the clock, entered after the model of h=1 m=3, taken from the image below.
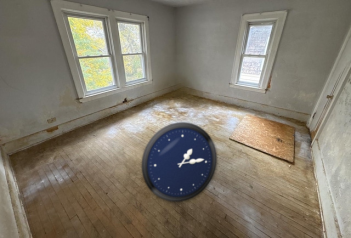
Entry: h=1 m=14
